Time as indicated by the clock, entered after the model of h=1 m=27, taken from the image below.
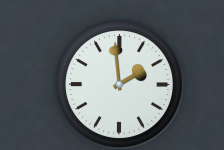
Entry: h=1 m=59
